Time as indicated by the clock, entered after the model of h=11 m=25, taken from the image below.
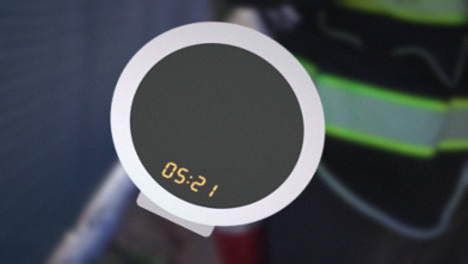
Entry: h=5 m=21
